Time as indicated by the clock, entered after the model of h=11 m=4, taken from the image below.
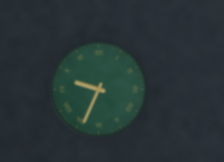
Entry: h=9 m=34
